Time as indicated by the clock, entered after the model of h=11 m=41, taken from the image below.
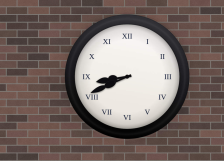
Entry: h=8 m=41
